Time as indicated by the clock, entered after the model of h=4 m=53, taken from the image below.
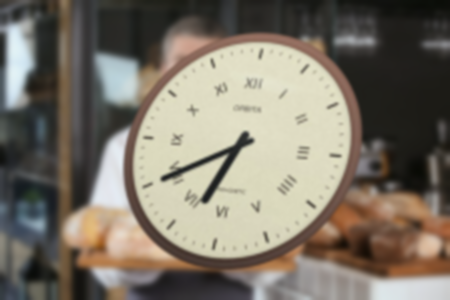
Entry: h=6 m=40
